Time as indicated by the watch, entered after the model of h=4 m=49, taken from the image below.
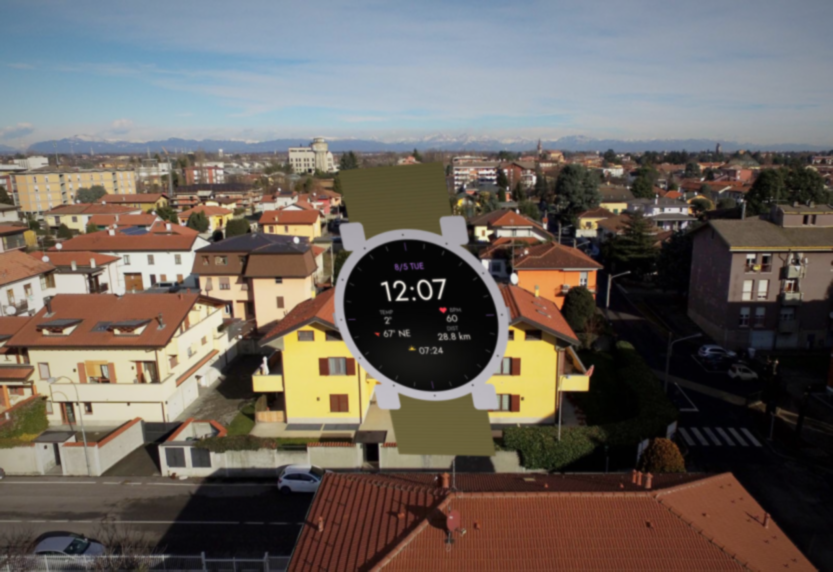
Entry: h=12 m=7
